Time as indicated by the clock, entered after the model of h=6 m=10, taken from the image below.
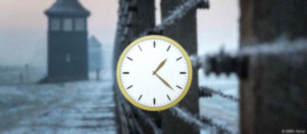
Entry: h=1 m=22
